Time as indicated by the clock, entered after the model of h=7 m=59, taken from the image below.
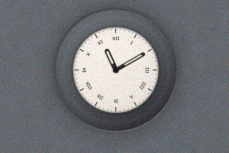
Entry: h=11 m=10
